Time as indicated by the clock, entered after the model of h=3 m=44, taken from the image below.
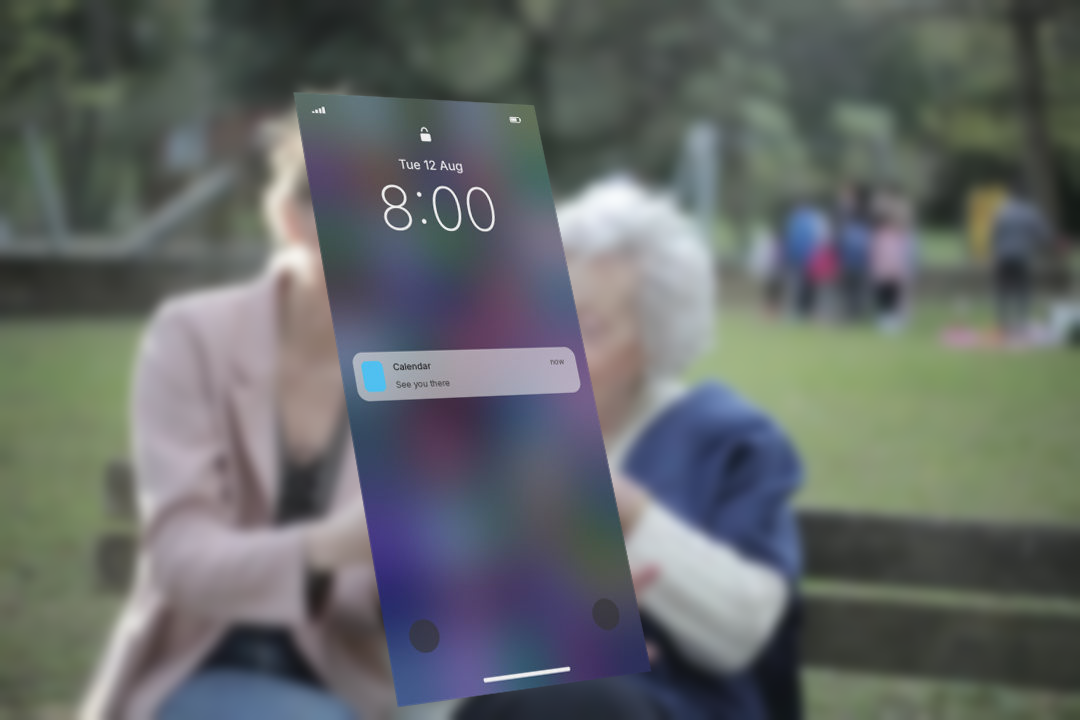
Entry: h=8 m=0
